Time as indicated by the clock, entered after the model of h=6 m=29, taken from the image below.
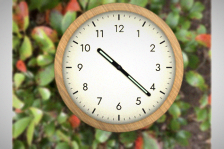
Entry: h=10 m=22
